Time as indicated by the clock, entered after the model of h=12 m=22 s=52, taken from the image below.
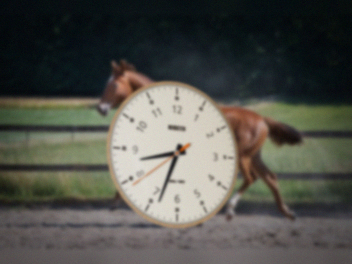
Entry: h=8 m=33 s=39
